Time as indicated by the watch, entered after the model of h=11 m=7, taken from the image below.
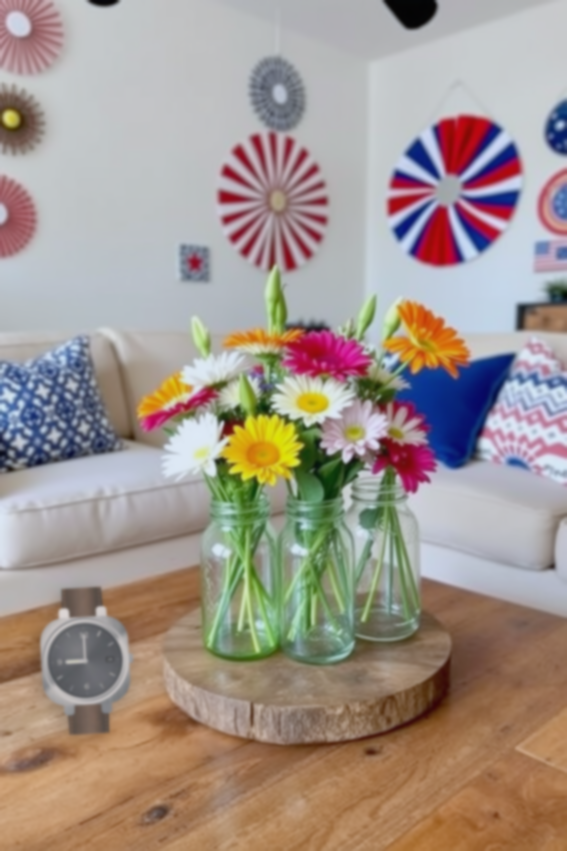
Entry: h=9 m=0
